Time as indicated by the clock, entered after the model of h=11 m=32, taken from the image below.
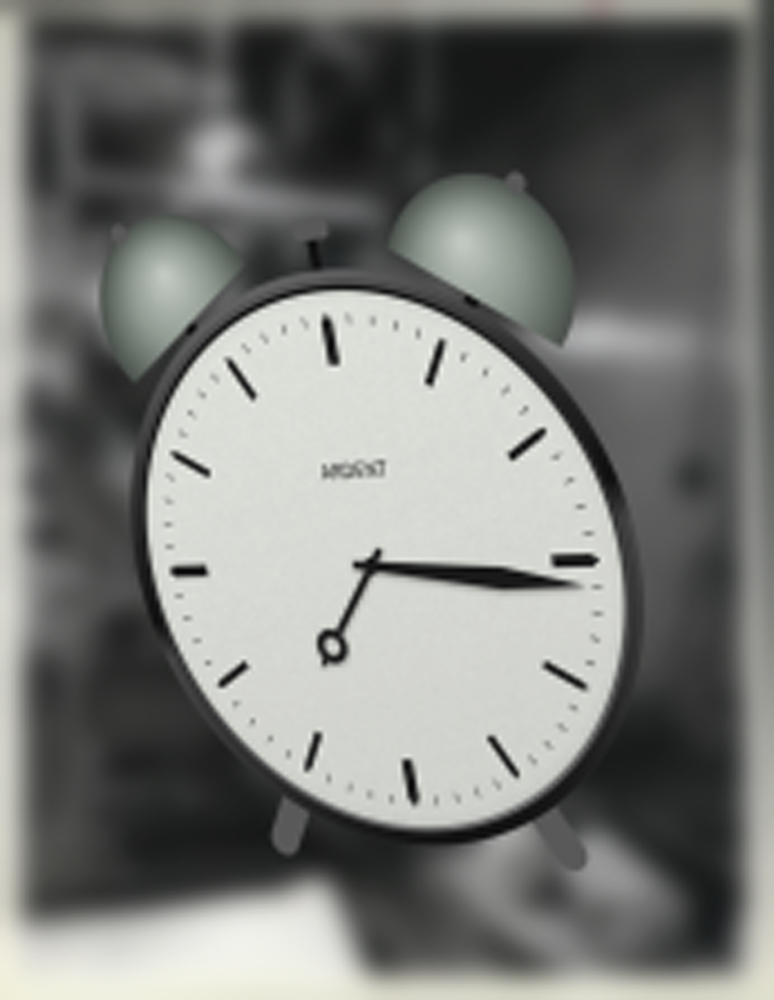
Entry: h=7 m=16
